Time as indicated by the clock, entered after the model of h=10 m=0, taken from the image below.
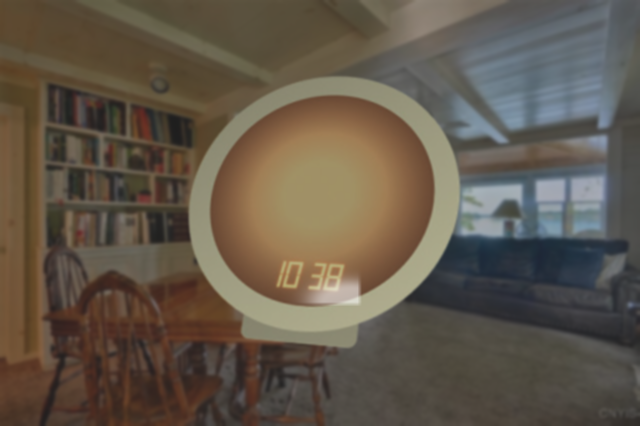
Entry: h=10 m=38
